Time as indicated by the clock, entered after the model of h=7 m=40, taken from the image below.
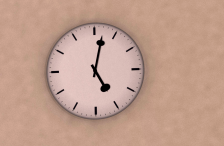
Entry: h=5 m=2
